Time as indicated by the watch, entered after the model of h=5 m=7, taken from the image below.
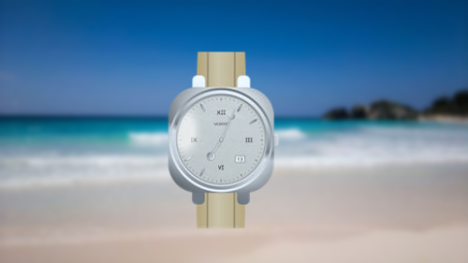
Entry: h=7 m=4
